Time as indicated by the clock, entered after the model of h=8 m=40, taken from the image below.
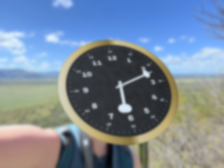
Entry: h=6 m=12
